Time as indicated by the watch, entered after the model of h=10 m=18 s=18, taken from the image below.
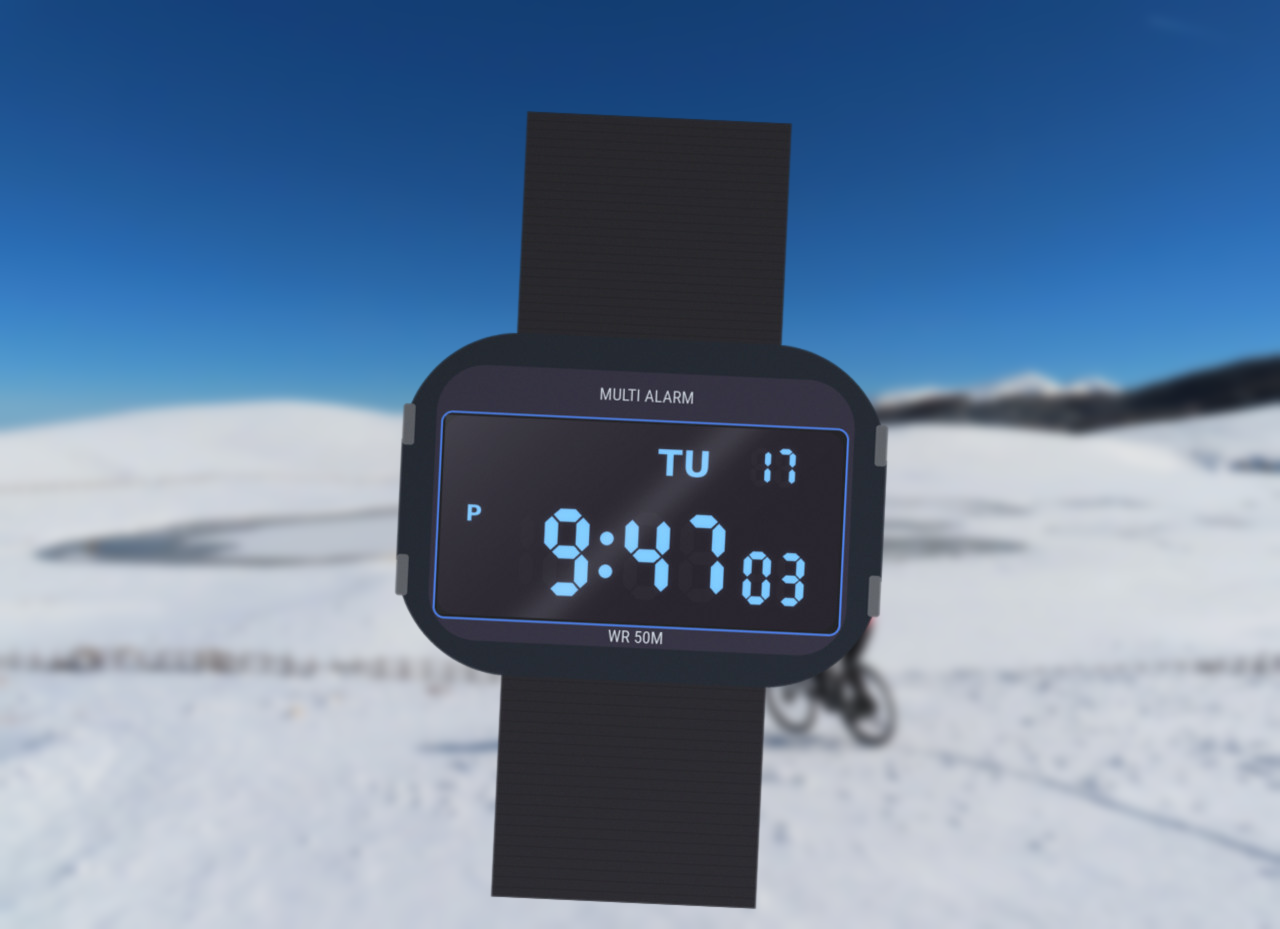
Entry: h=9 m=47 s=3
